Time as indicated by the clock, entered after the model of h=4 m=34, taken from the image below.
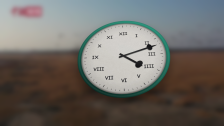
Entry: h=4 m=12
